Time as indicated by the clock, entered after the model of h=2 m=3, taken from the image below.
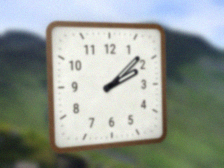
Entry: h=2 m=8
